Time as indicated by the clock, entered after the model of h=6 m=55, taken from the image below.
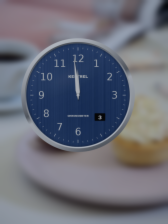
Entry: h=11 m=59
